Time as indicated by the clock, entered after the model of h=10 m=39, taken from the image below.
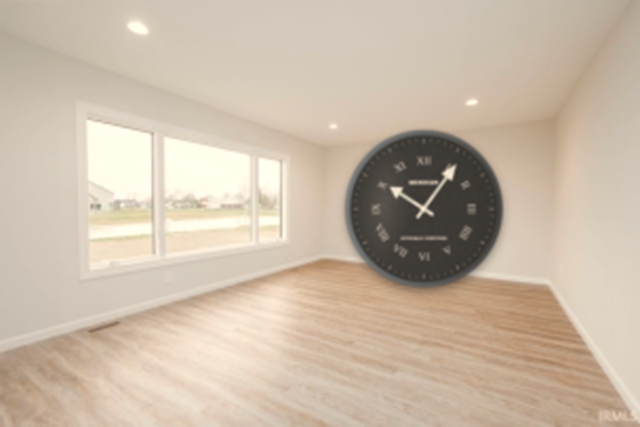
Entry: h=10 m=6
